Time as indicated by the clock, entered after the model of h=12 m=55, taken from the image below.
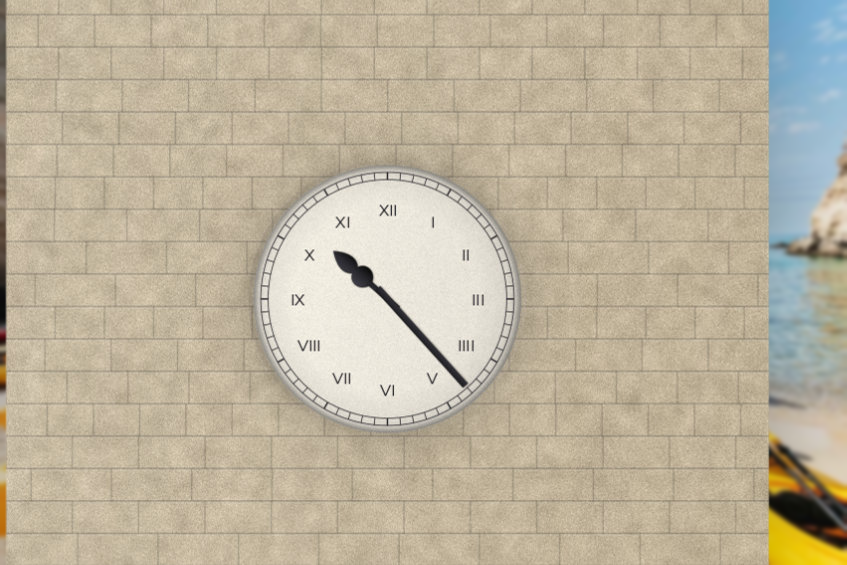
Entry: h=10 m=23
